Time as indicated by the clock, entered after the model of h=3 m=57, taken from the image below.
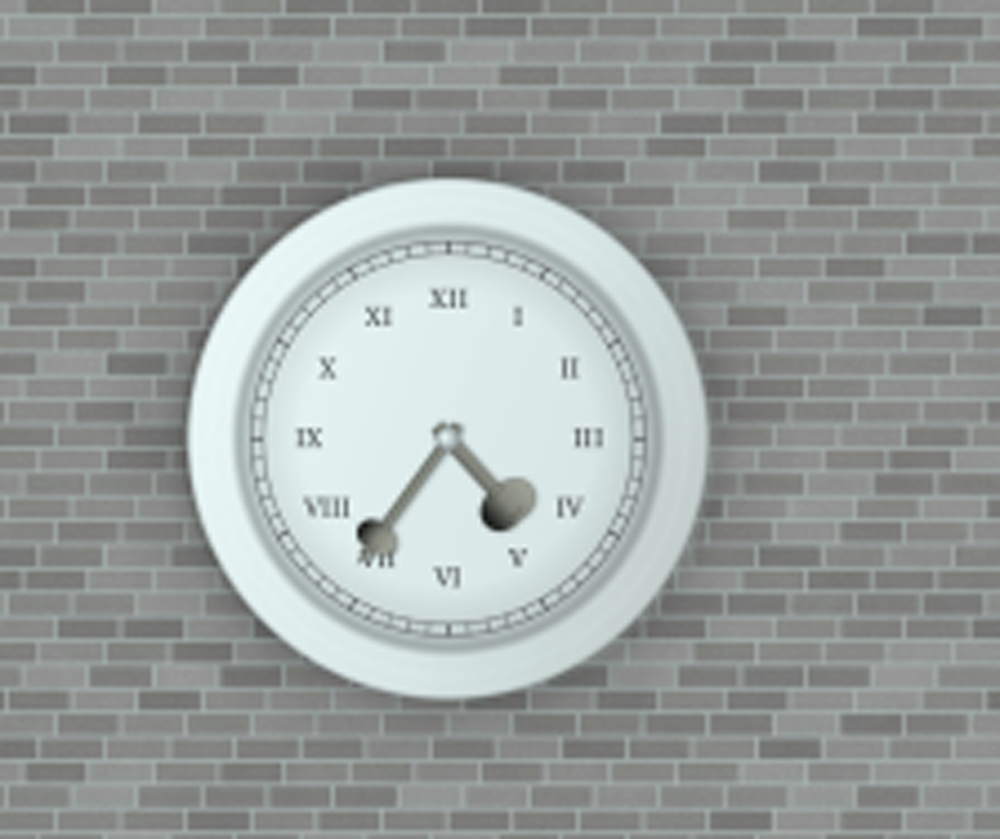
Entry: h=4 m=36
